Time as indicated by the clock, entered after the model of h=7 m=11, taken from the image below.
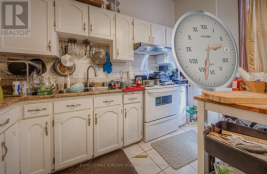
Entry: h=2 m=33
